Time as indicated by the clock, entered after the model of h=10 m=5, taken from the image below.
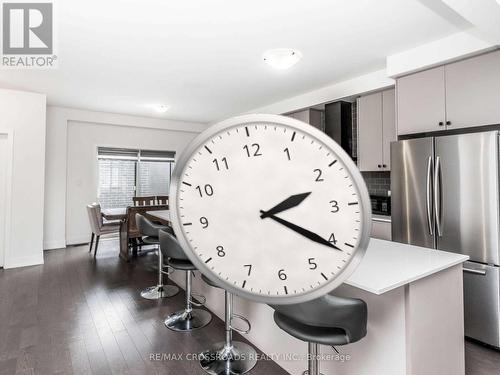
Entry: h=2 m=21
